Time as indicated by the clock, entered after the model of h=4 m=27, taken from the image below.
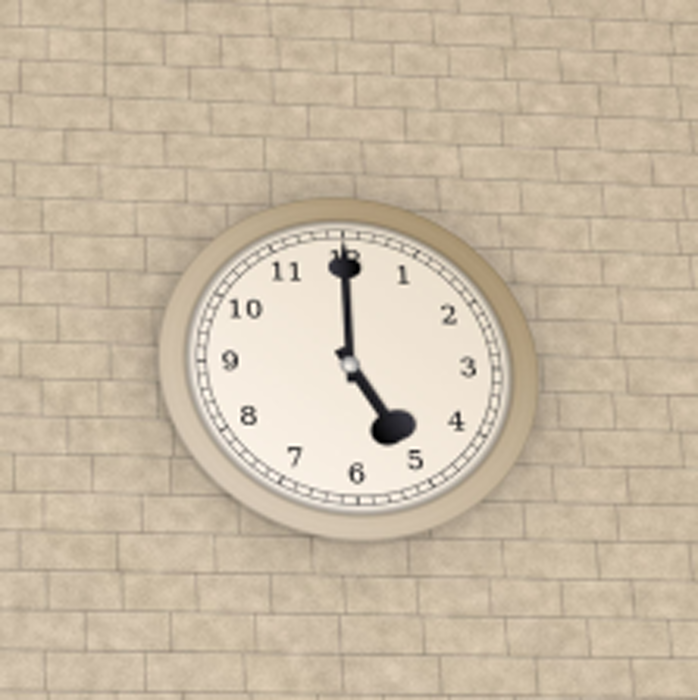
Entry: h=5 m=0
